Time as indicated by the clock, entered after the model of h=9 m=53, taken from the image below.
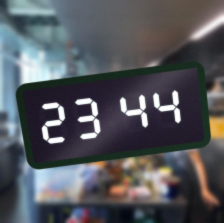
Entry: h=23 m=44
